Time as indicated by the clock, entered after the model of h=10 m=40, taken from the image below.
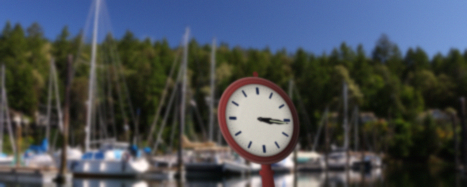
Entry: h=3 m=16
